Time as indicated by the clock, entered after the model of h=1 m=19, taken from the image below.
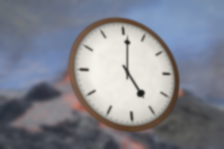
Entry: h=5 m=1
